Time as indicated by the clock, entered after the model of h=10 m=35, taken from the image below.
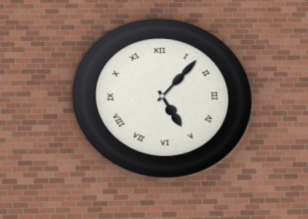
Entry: h=5 m=7
